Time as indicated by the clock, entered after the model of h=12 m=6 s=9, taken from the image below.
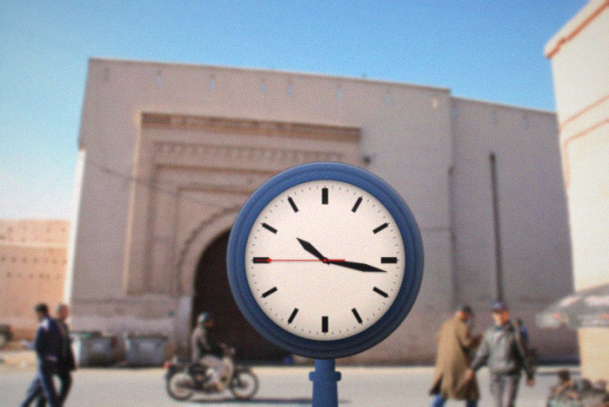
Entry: h=10 m=16 s=45
